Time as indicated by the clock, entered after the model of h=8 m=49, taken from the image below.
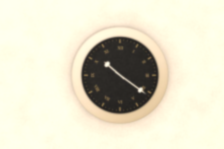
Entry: h=10 m=21
